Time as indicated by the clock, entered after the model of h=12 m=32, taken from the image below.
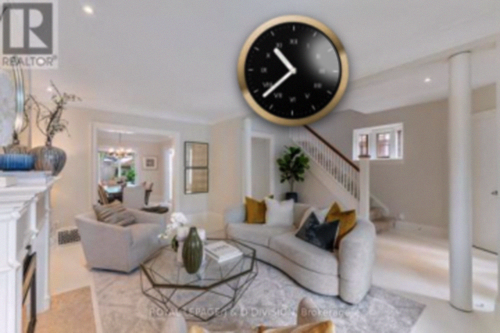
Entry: h=10 m=38
